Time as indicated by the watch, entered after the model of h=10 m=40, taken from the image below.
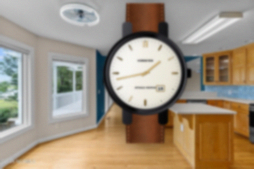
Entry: h=1 m=43
